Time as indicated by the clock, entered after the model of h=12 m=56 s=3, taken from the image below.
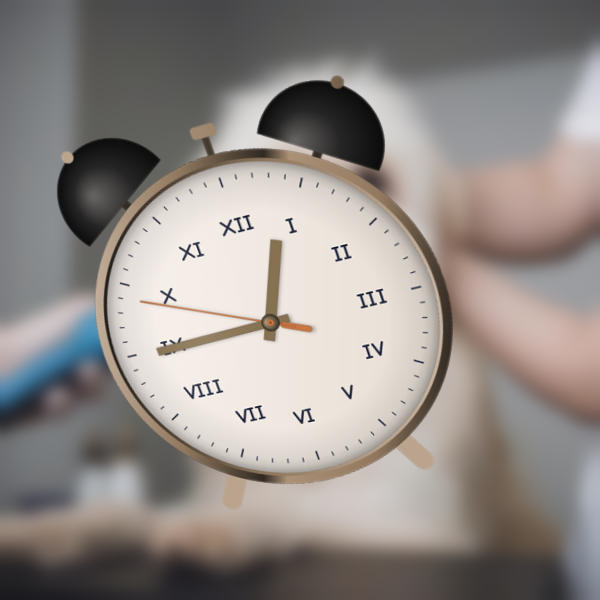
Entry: h=12 m=44 s=49
